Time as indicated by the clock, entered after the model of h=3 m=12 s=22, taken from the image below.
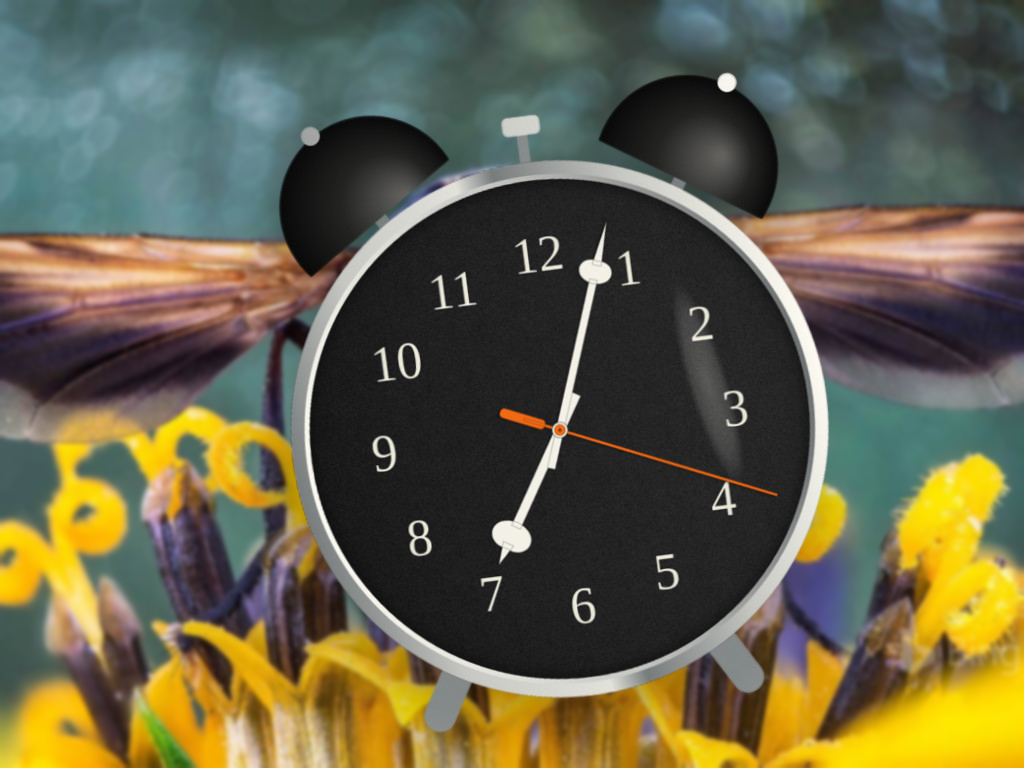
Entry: h=7 m=3 s=19
